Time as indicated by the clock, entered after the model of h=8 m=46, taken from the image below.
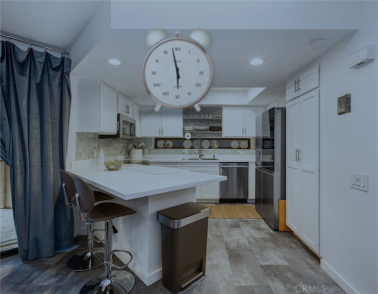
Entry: h=5 m=58
